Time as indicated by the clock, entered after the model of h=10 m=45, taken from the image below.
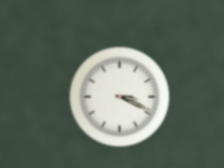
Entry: h=3 m=19
